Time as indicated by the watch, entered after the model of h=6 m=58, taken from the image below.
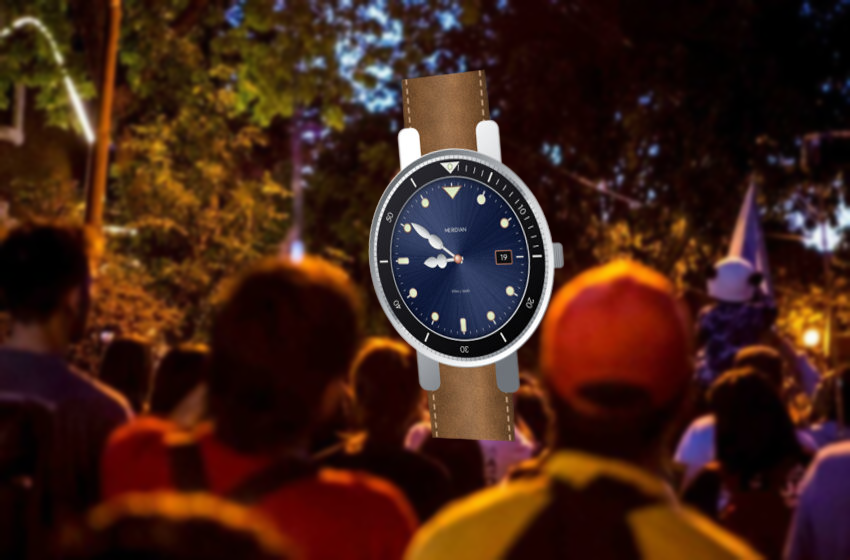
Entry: h=8 m=51
